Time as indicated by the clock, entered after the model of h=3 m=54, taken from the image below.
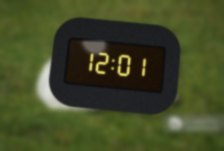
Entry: h=12 m=1
